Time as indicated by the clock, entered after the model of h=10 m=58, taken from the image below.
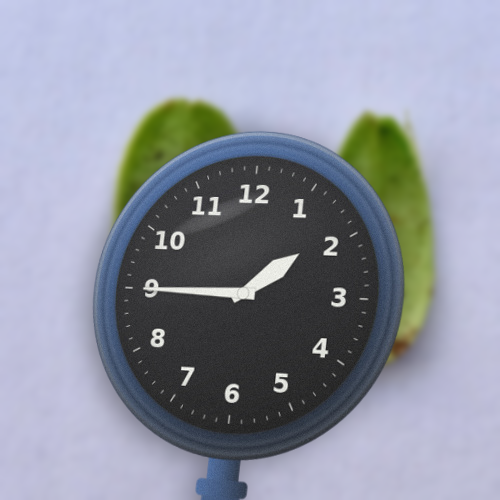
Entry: h=1 m=45
